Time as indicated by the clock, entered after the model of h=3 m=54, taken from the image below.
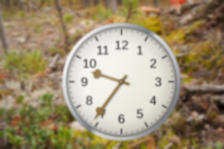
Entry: h=9 m=36
